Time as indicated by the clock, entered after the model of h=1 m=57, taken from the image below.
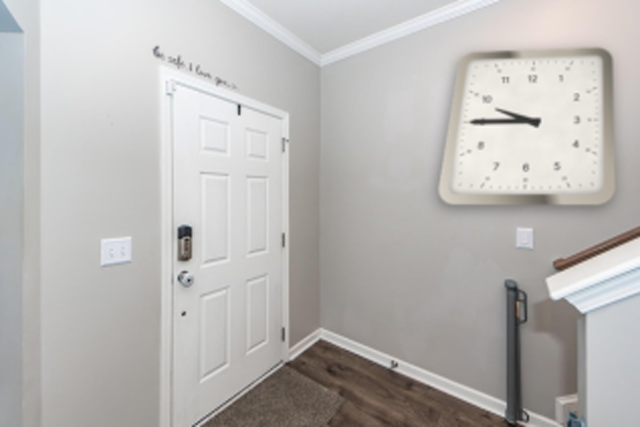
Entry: h=9 m=45
